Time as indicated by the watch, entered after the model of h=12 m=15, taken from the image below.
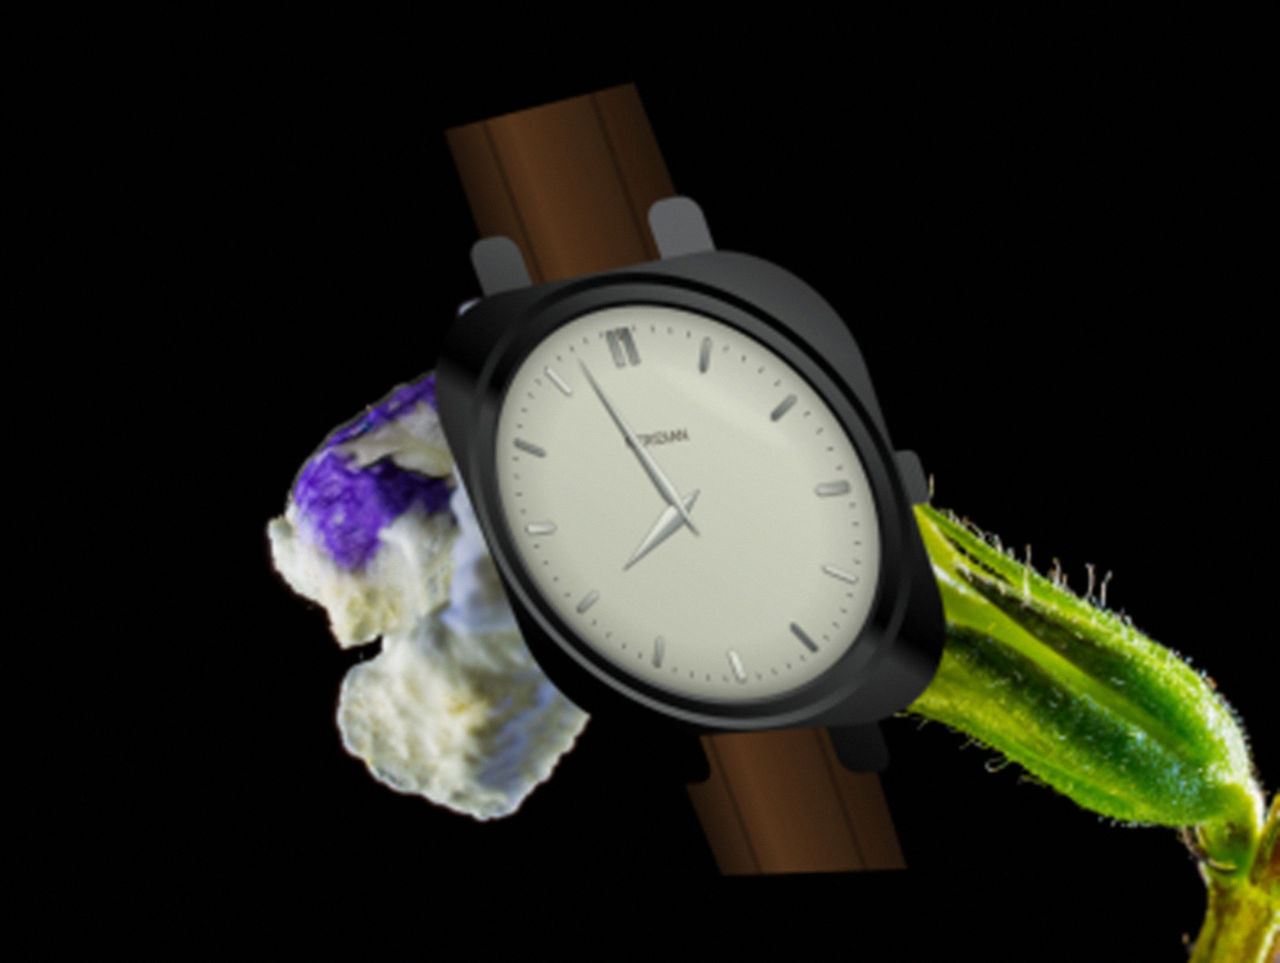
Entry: h=7 m=57
